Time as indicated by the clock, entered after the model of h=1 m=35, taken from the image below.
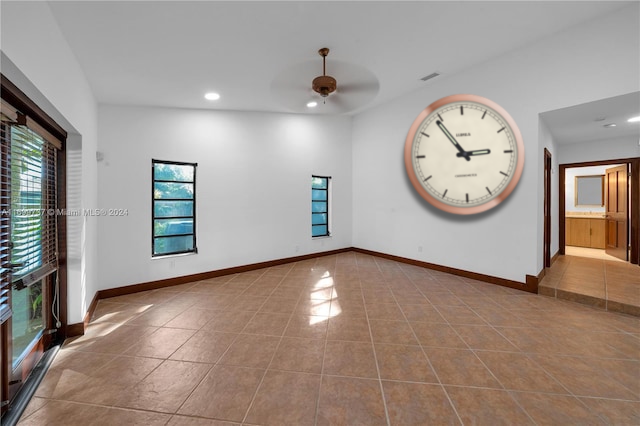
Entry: h=2 m=54
